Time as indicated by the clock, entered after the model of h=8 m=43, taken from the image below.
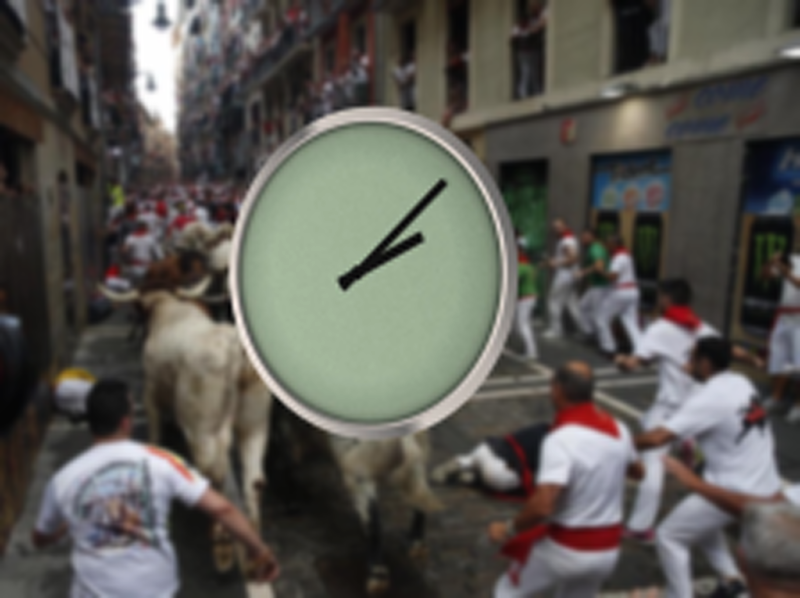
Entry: h=2 m=8
